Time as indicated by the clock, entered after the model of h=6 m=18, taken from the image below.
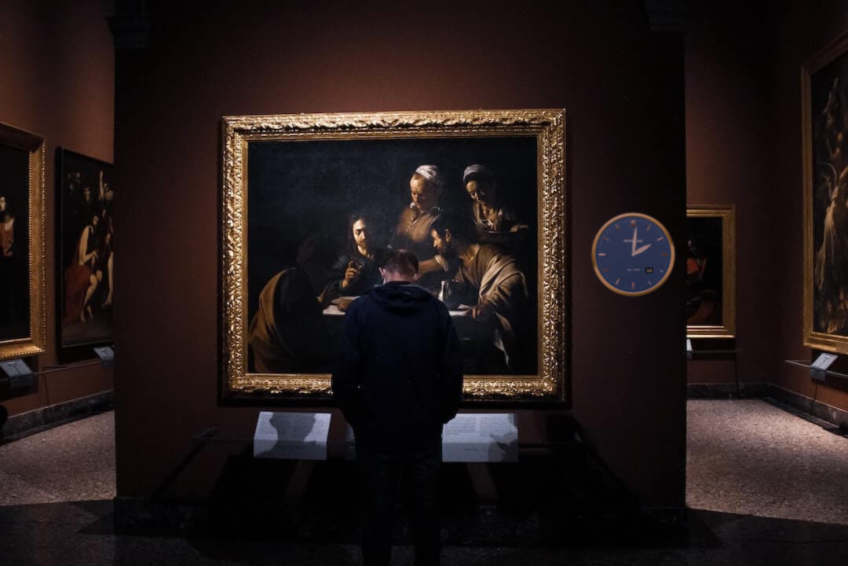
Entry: h=2 m=1
